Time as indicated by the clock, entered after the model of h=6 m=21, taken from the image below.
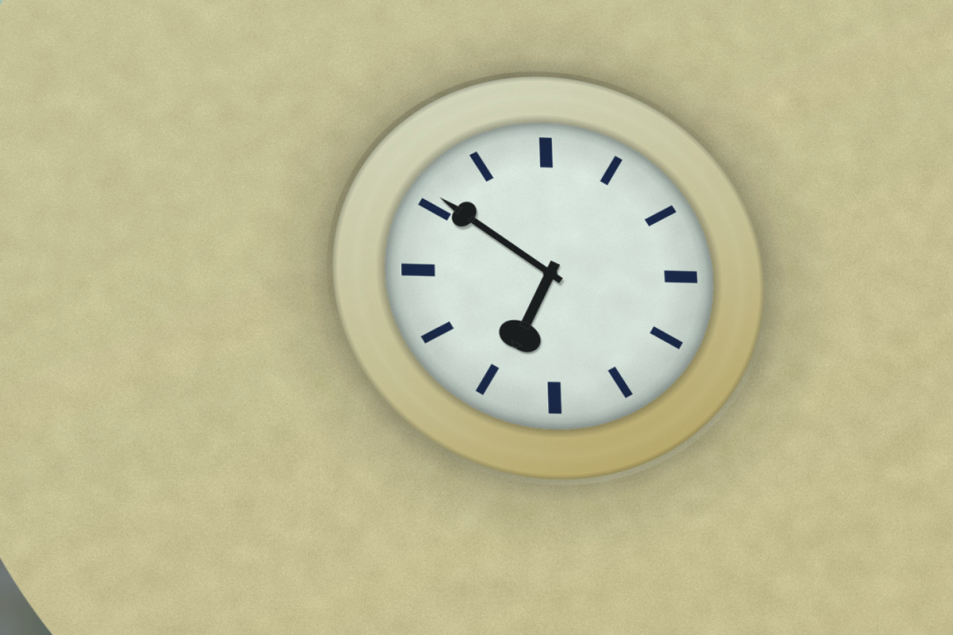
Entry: h=6 m=51
